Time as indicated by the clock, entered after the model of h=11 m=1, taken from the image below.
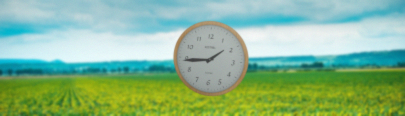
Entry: h=1 m=44
